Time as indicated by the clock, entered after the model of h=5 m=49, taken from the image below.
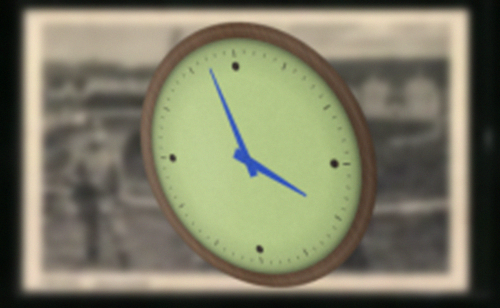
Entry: h=3 m=57
